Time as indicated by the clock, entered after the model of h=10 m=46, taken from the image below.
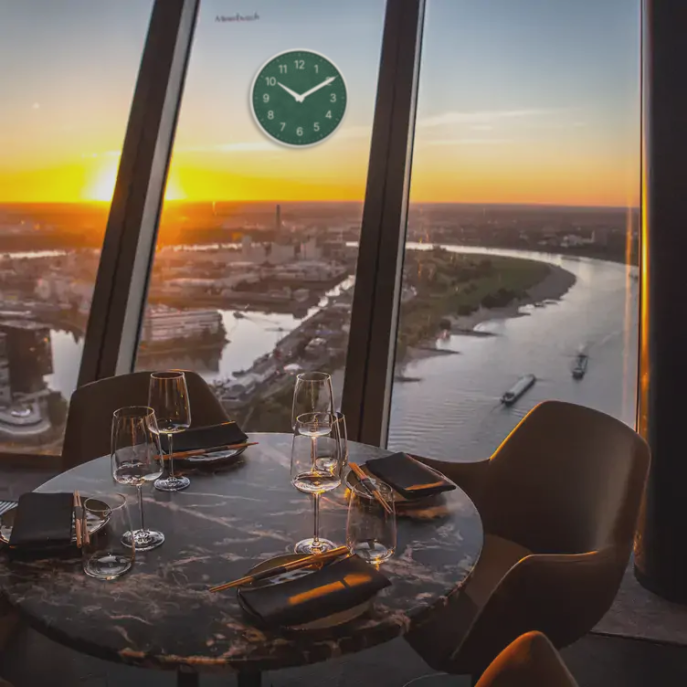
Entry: h=10 m=10
